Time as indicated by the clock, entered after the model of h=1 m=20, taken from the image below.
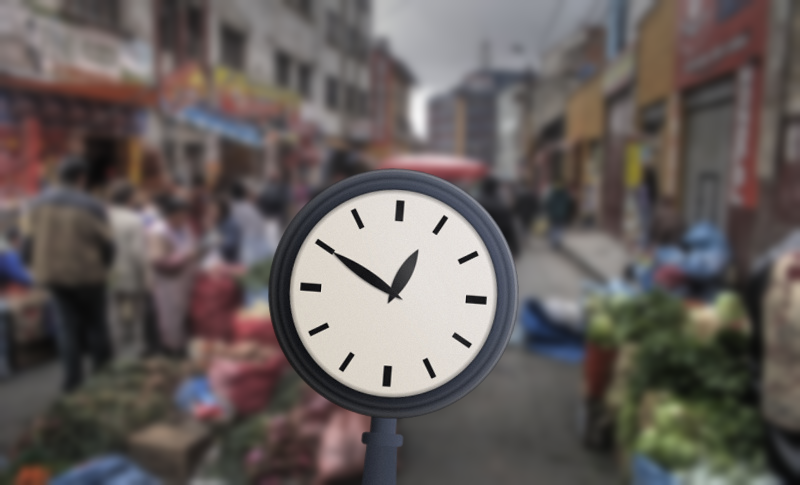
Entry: h=12 m=50
